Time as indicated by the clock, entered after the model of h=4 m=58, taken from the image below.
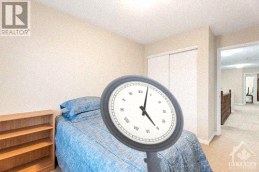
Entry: h=5 m=3
